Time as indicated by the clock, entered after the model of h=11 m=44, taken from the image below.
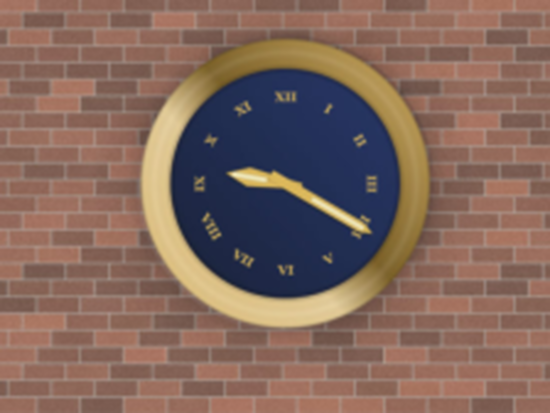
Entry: h=9 m=20
